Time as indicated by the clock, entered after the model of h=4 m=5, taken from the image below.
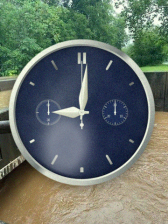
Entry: h=9 m=1
